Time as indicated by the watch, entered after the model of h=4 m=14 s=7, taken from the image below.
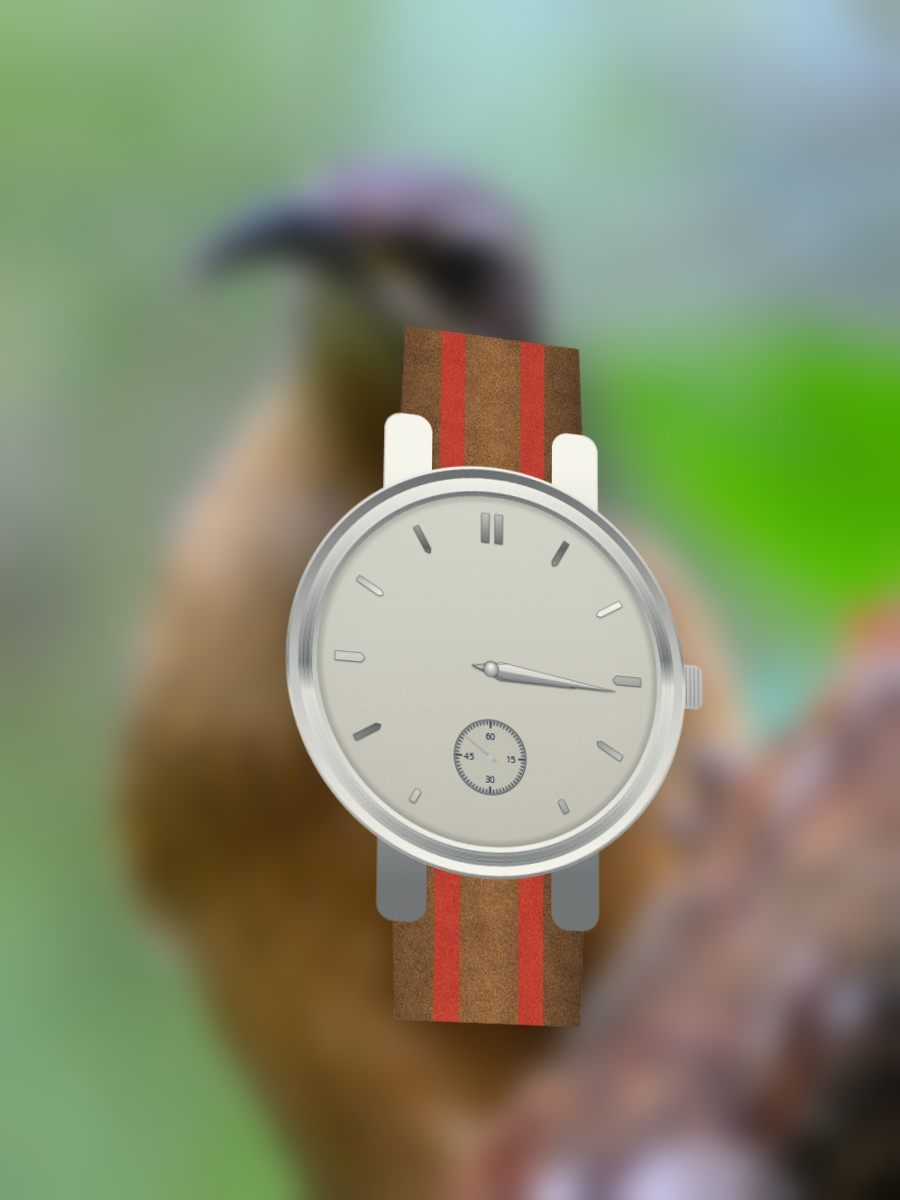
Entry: h=3 m=15 s=51
